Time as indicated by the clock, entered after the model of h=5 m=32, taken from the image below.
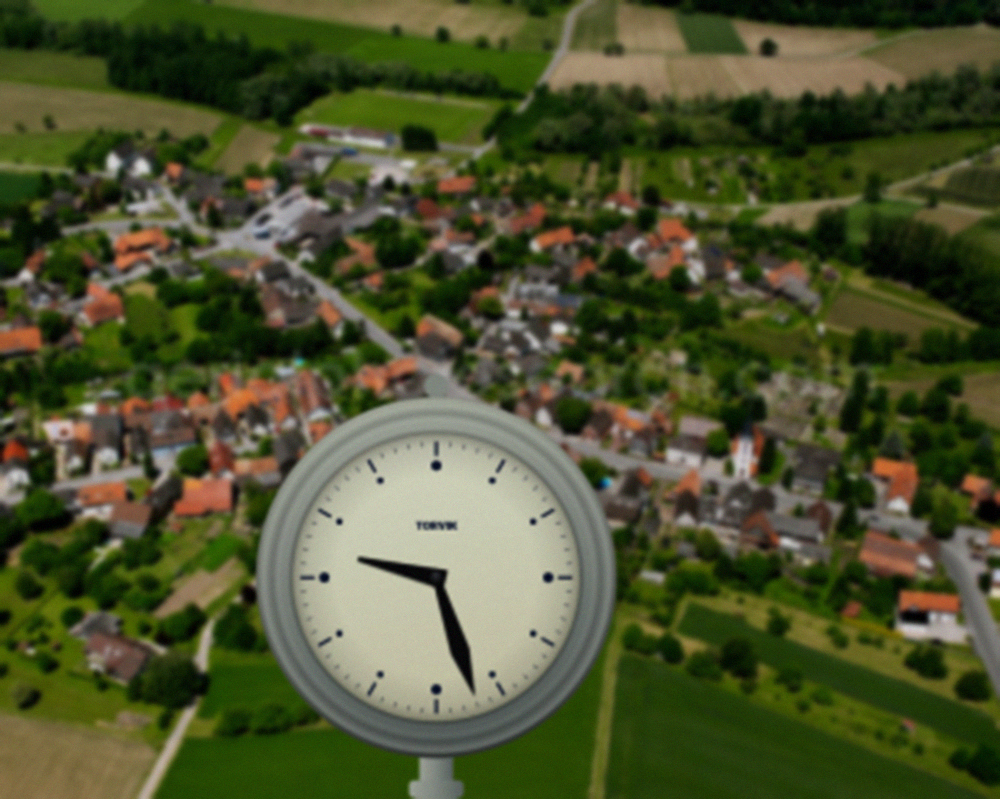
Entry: h=9 m=27
